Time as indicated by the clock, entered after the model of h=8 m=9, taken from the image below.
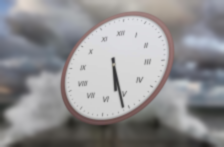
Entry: h=5 m=26
